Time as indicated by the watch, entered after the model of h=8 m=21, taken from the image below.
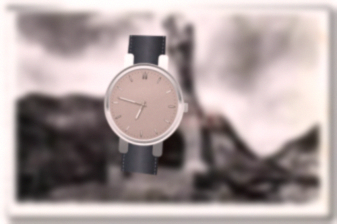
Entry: h=6 m=47
